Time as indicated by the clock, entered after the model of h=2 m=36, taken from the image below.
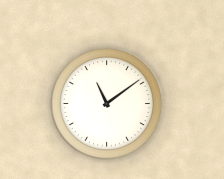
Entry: h=11 m=9
